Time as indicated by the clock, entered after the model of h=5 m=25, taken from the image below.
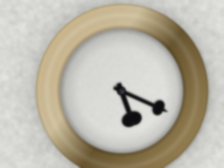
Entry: h=5 m=19
